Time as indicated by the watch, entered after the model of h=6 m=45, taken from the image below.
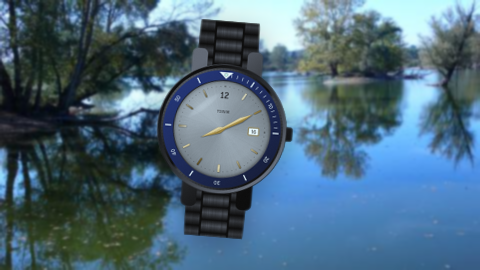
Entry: h=8 m=10
